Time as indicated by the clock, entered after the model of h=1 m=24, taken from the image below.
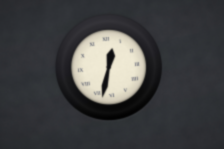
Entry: h=12 m=33
